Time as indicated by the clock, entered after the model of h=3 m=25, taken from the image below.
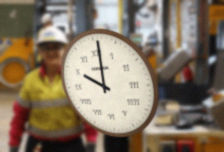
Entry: h=10 m=1
